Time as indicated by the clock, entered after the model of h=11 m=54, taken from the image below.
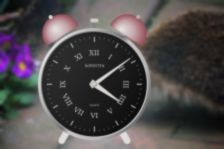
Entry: h=4 m=9
